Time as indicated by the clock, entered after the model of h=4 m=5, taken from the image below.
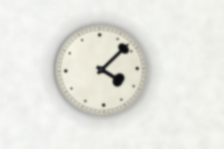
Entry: h=4 m=8
